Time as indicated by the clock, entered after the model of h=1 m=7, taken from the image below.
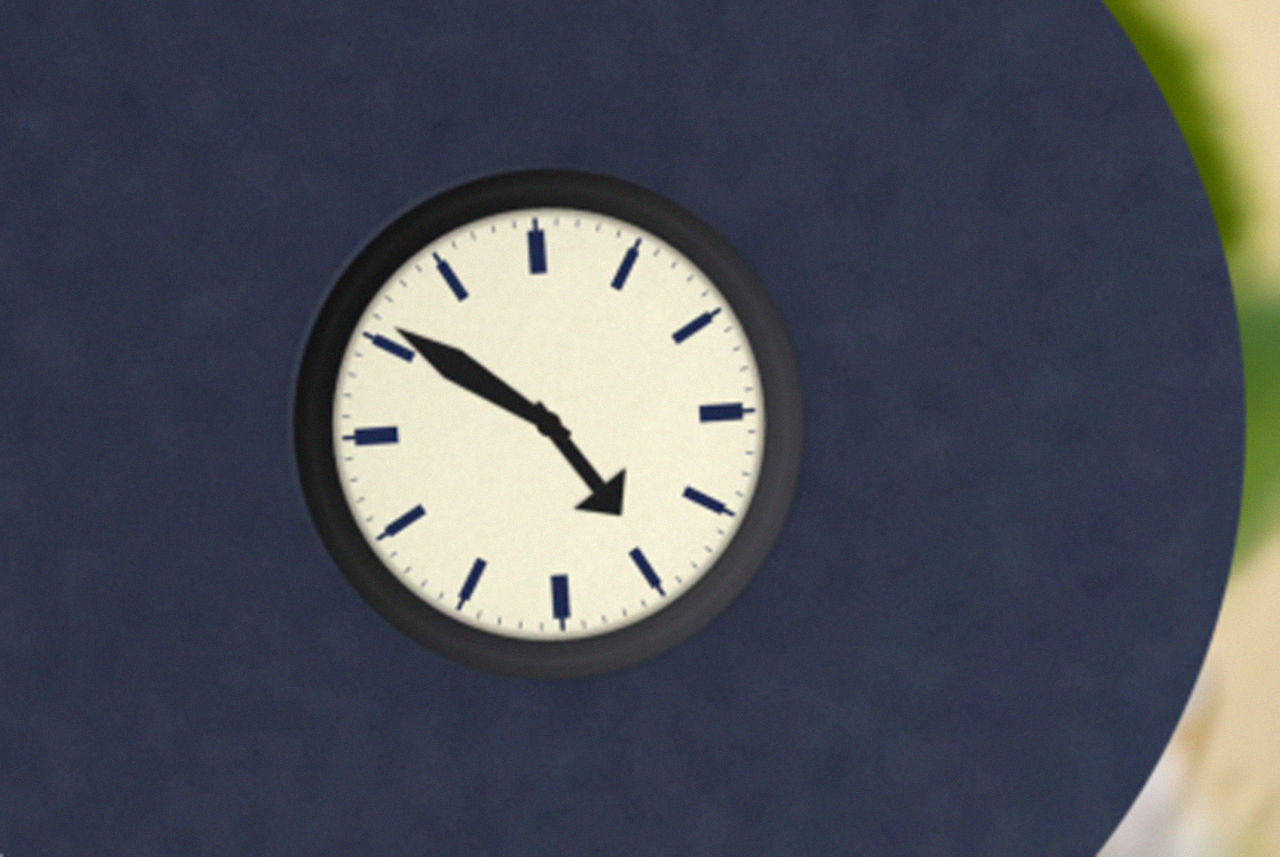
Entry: h=4 m=51
